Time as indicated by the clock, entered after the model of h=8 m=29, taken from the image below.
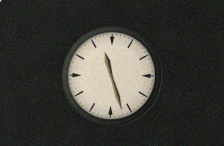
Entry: h=11 m=27
